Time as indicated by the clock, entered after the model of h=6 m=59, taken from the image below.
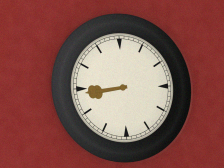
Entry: h=8 m=44
